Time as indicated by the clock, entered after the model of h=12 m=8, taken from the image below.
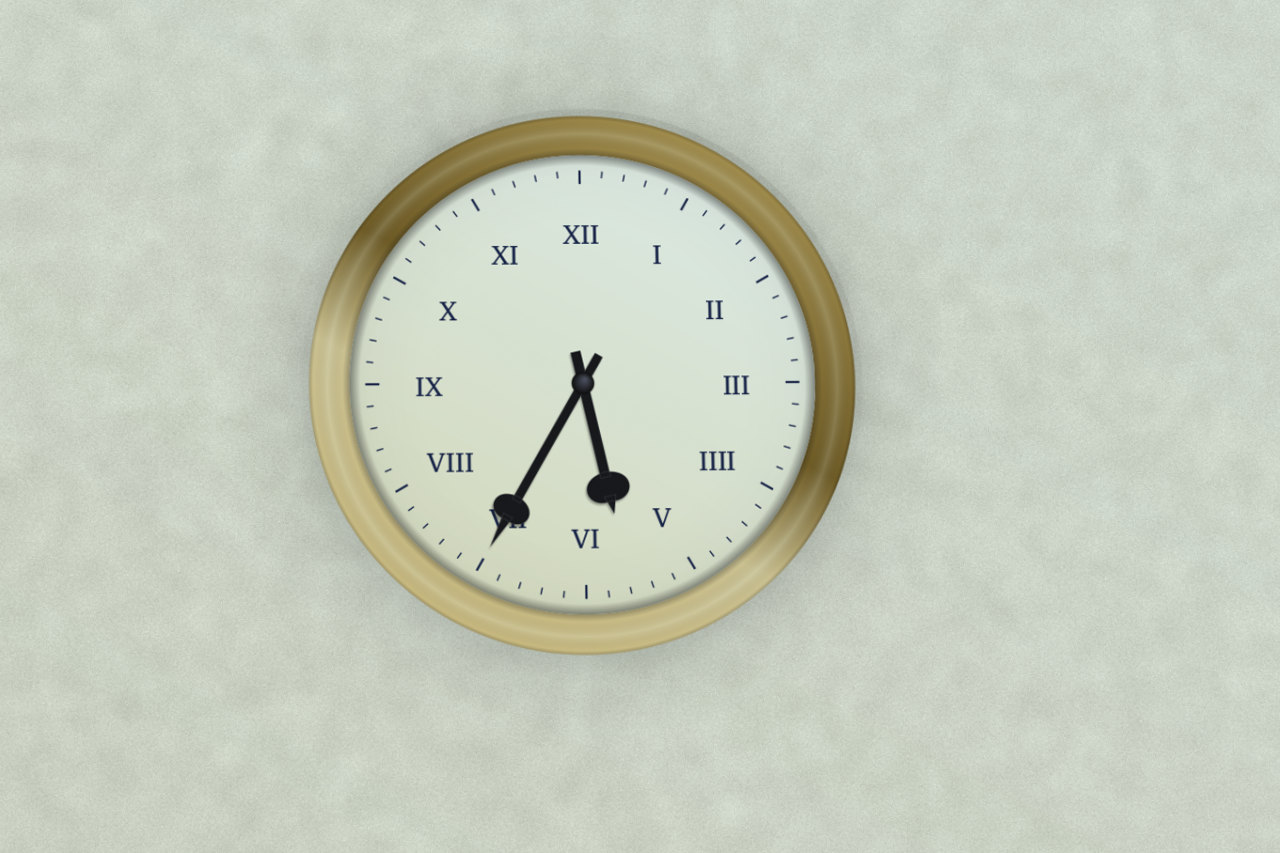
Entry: h=5 m=35
